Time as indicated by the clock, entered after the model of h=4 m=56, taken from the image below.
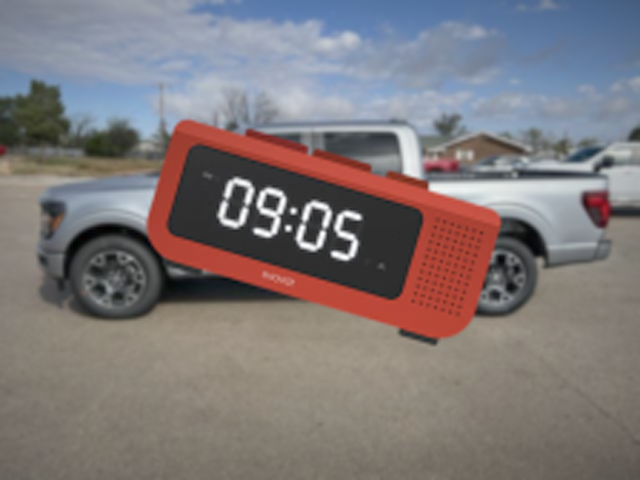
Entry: h=9 m=5
